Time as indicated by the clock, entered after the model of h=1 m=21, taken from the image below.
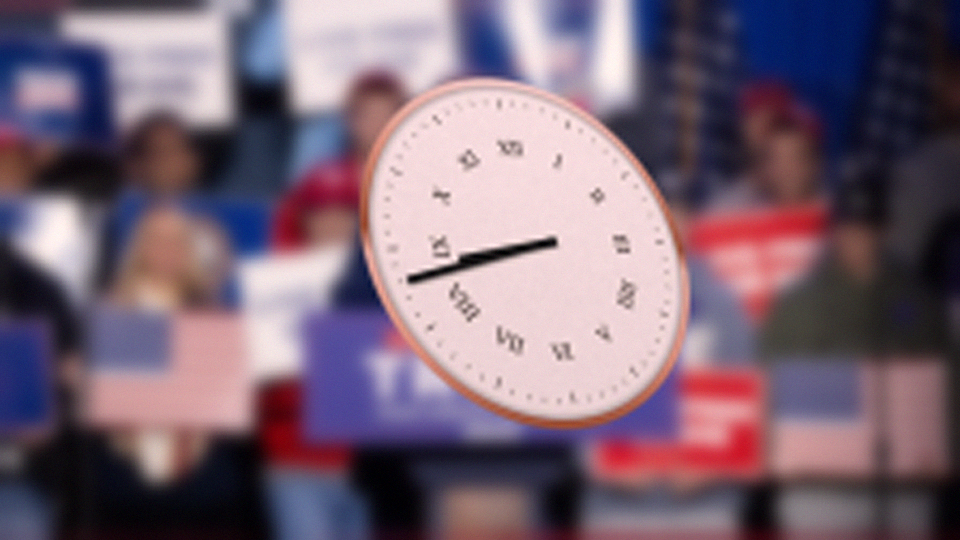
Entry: h=8 m=43
